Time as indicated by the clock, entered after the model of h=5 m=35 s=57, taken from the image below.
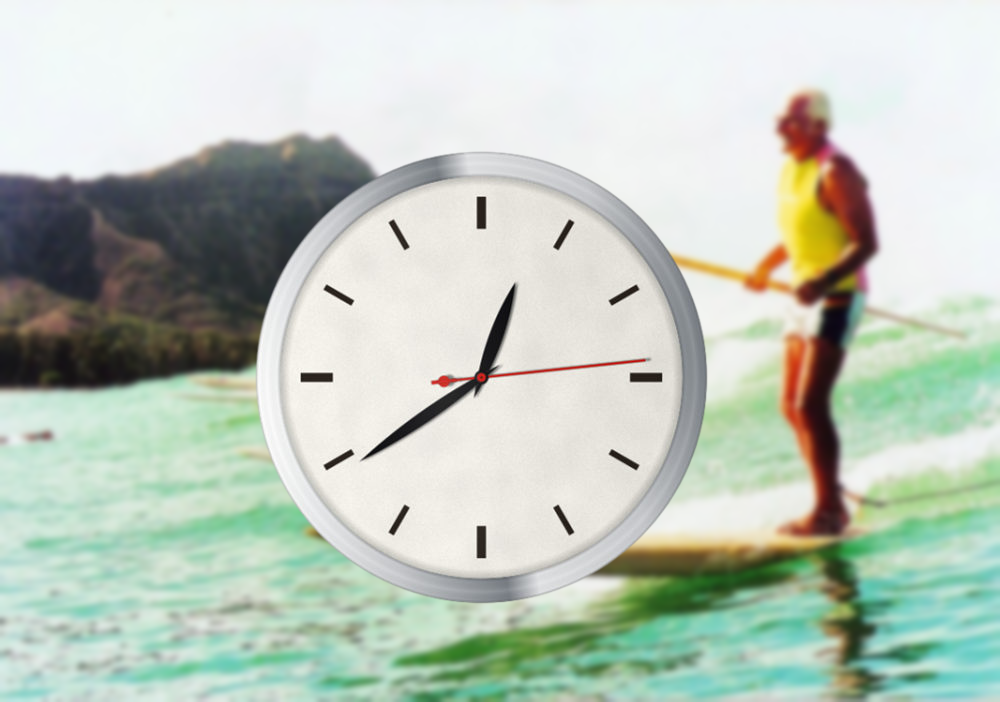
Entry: h=12 m=39 s=14
